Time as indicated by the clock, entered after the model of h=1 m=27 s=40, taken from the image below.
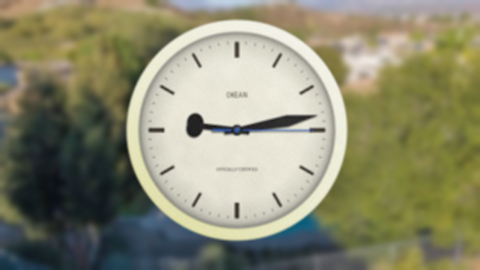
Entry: h=9 m=13 s=15
